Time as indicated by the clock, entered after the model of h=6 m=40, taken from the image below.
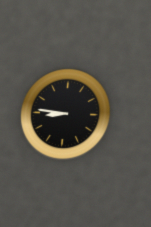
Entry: h=8 m=46
